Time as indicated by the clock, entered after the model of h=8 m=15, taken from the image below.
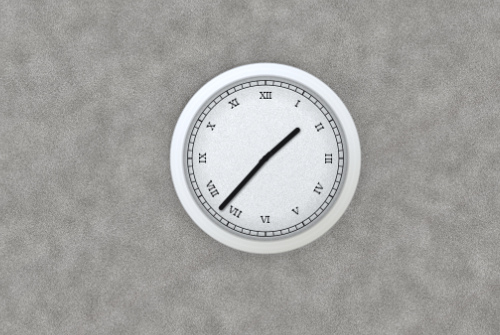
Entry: h=1 m=37
